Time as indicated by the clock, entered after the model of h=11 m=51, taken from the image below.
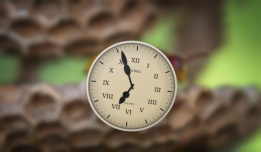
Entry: h=6 m=56
